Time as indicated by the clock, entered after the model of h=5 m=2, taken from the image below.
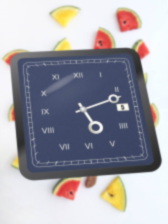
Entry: h=5 m=12
